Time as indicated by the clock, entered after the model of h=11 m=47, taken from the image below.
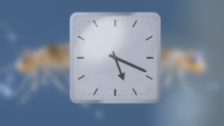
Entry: h=5 m=19
